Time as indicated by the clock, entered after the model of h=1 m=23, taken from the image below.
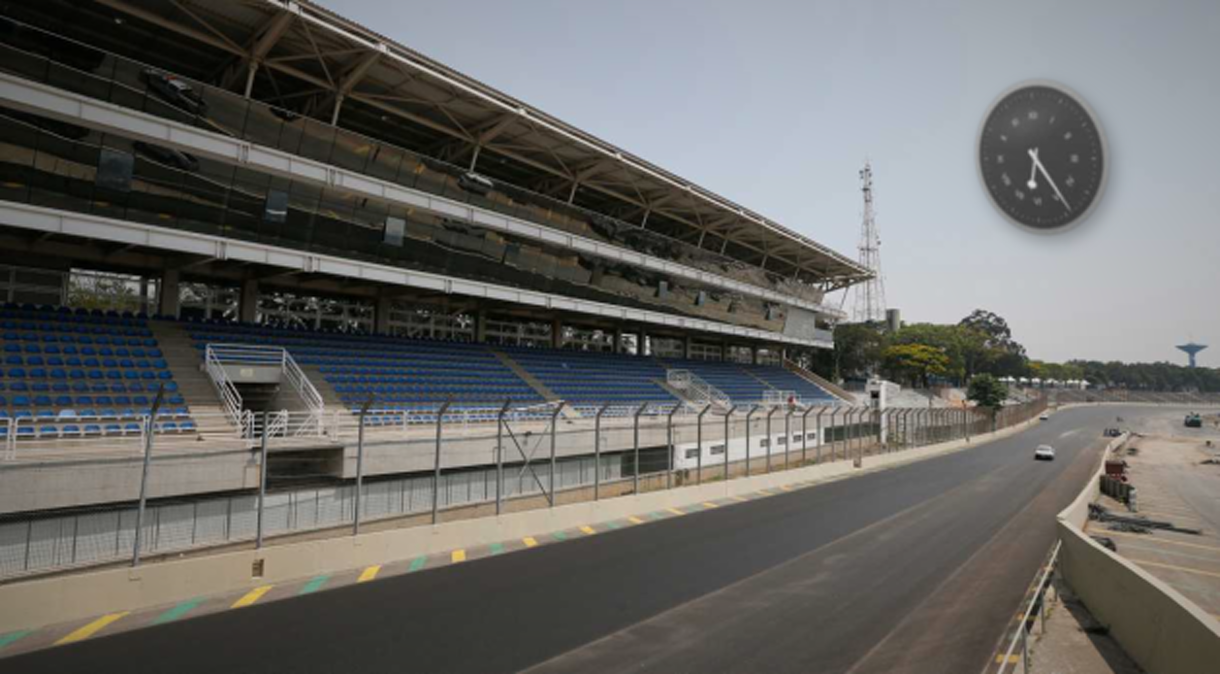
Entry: h=6 m=24
